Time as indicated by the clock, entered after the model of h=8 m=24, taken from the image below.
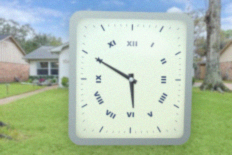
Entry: h=5 m=50
